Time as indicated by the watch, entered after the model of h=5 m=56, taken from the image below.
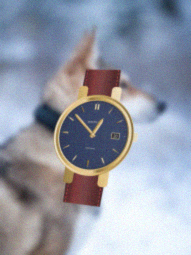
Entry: h=12 m=52
